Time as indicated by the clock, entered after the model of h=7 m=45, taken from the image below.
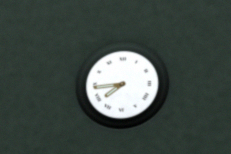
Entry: h=7 m=44
